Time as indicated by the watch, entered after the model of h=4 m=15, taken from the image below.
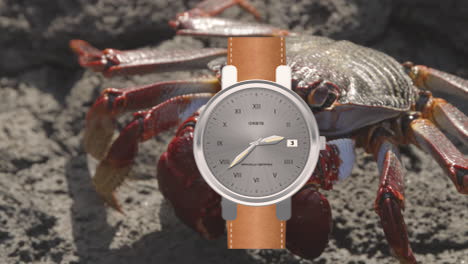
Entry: h=2 m=38
